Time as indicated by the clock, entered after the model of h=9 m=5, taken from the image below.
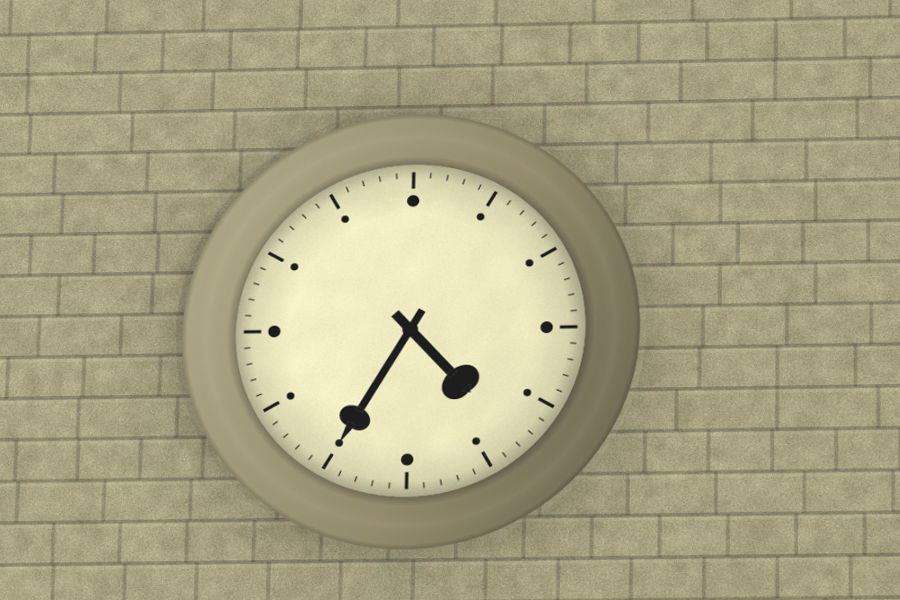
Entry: h=4 m=35
